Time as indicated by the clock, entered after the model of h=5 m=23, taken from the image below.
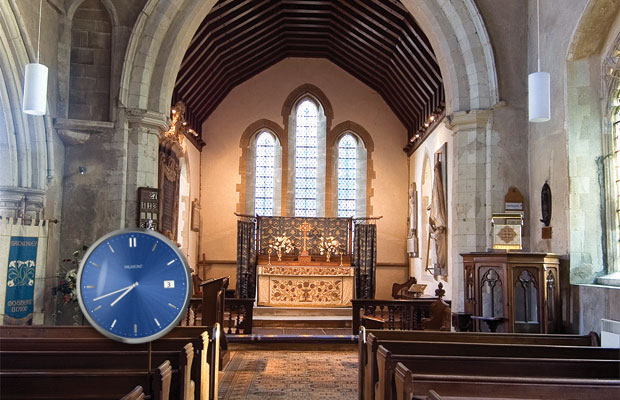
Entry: h=7 m=42
